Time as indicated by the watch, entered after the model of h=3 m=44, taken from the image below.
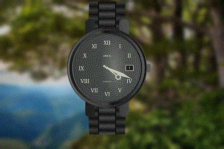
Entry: h=4 m=19
